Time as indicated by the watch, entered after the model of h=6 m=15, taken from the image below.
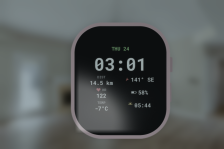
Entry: h=3 m=1
